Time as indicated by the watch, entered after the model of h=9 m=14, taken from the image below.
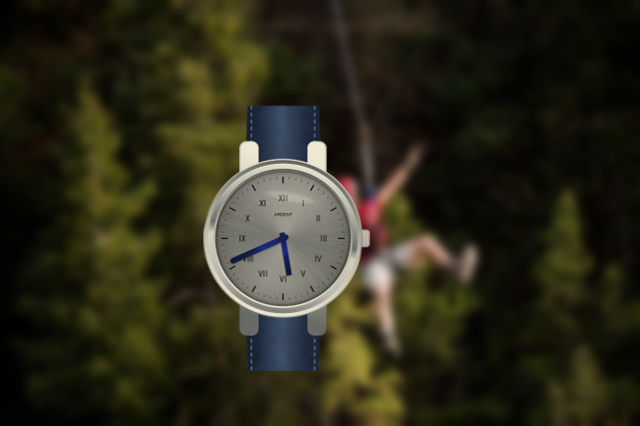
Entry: h=5 m=41
